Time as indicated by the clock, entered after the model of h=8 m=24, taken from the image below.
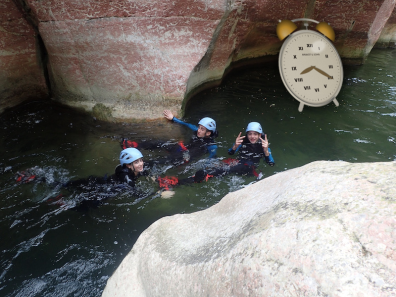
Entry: h=8 m=20
